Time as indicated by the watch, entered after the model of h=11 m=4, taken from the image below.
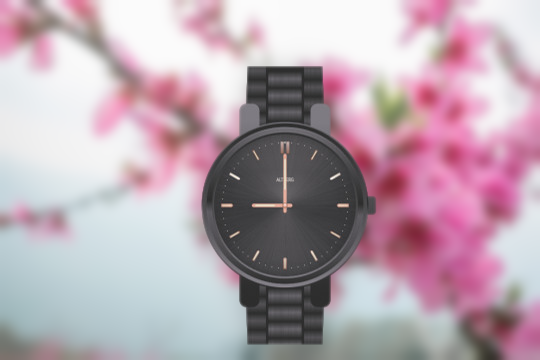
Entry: h=9 m=0
